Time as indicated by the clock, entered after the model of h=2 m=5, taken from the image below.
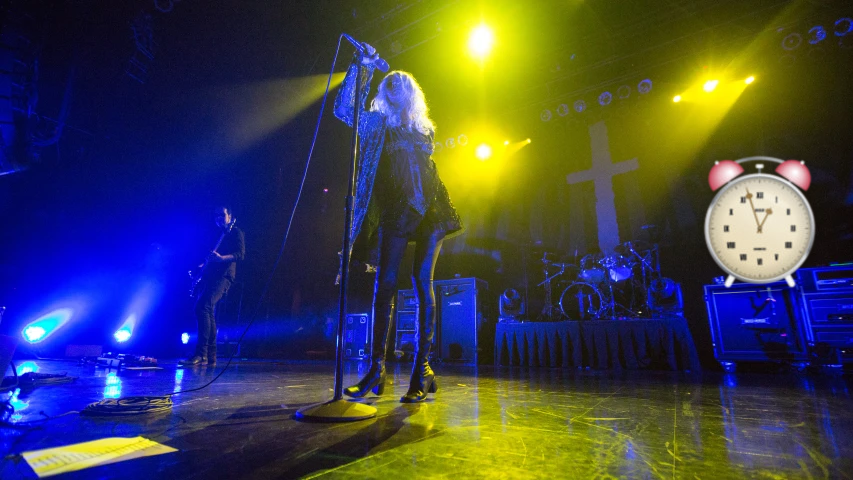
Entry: h=12 m=57
